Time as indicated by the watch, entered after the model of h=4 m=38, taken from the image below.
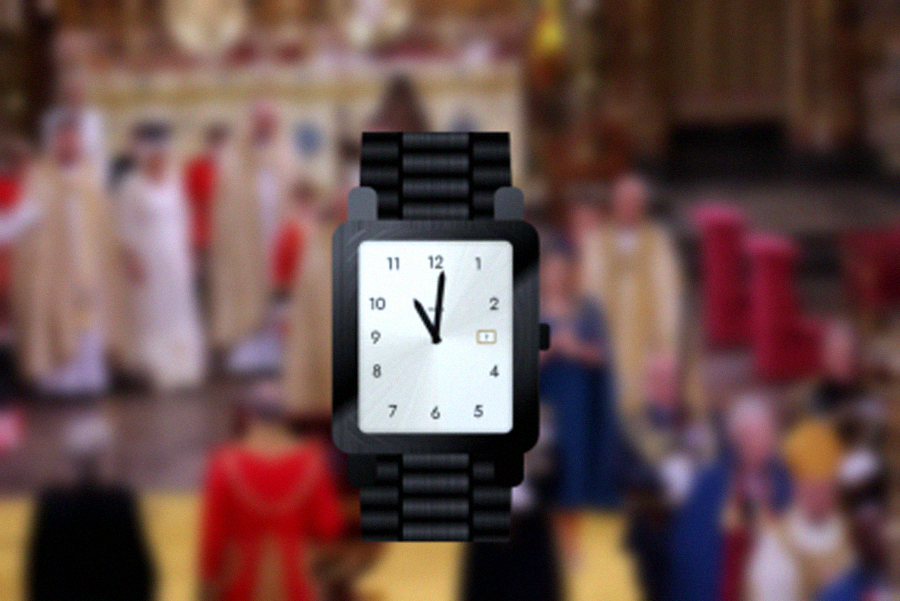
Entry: h=11 m=1
